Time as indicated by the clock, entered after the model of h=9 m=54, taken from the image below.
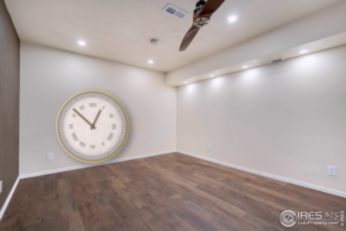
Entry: h=12 m=52
